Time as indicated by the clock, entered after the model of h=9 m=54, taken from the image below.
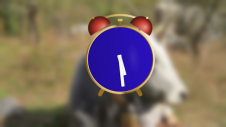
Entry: h=5 m=29
